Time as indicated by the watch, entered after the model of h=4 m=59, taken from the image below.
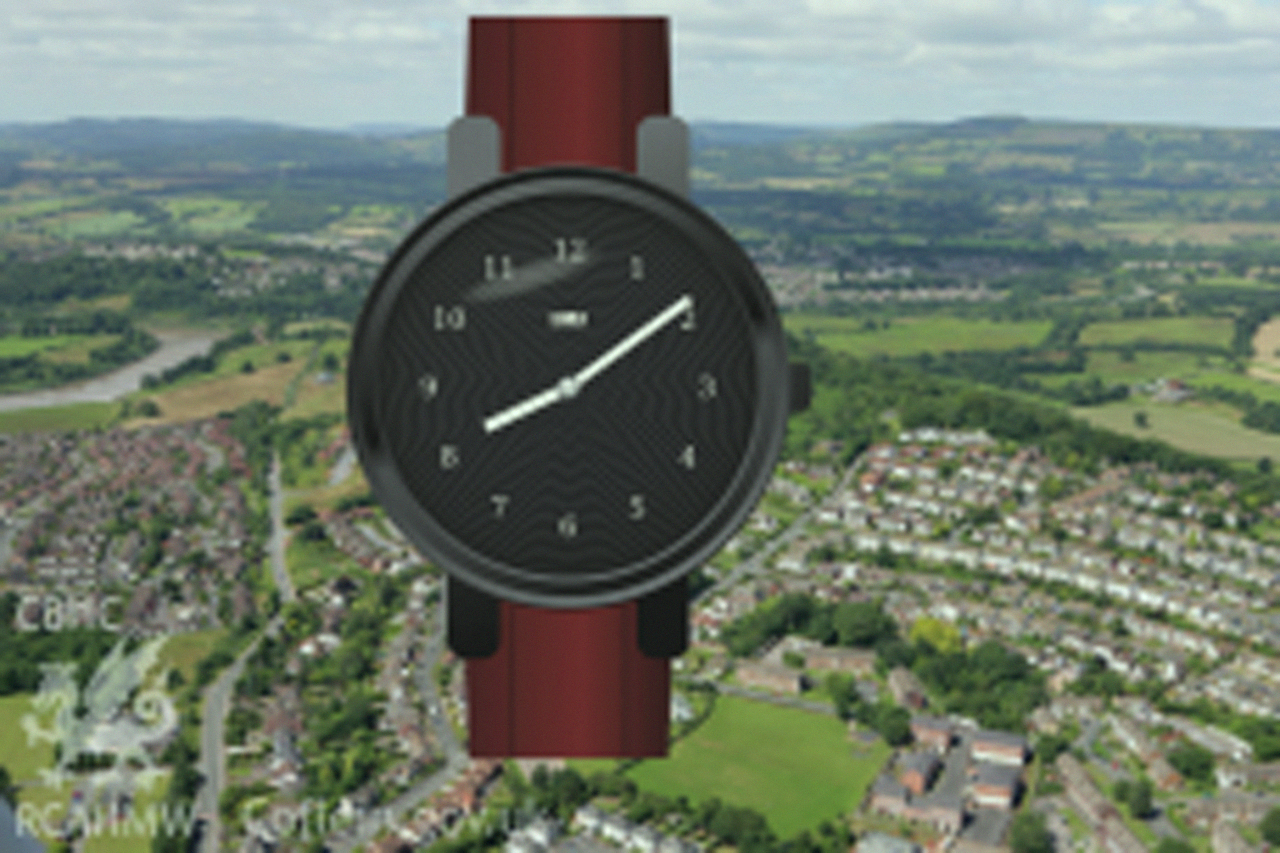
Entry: h=8 m=9
